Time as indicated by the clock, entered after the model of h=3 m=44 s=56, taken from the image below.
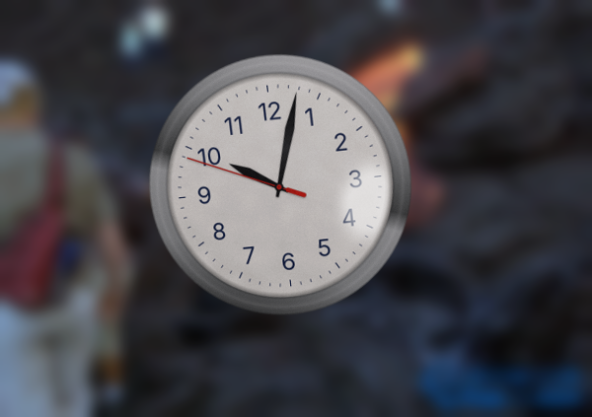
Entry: h=10 m=2 s=49
